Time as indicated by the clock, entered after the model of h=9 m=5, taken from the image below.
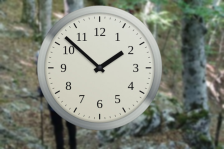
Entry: h=1 m=52
